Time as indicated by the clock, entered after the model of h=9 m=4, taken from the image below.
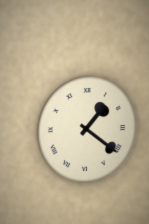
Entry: h=1 m=21
